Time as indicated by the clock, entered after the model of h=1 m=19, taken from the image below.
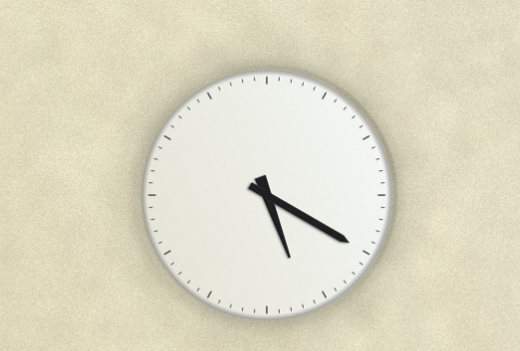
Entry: h=5 m=20
